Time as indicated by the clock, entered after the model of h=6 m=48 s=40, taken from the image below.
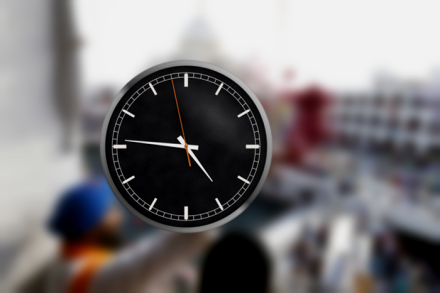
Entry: h=4 m=45 s=58
